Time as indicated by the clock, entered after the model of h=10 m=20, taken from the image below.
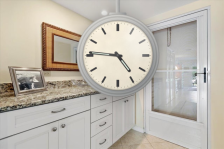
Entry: h=4 m=46
